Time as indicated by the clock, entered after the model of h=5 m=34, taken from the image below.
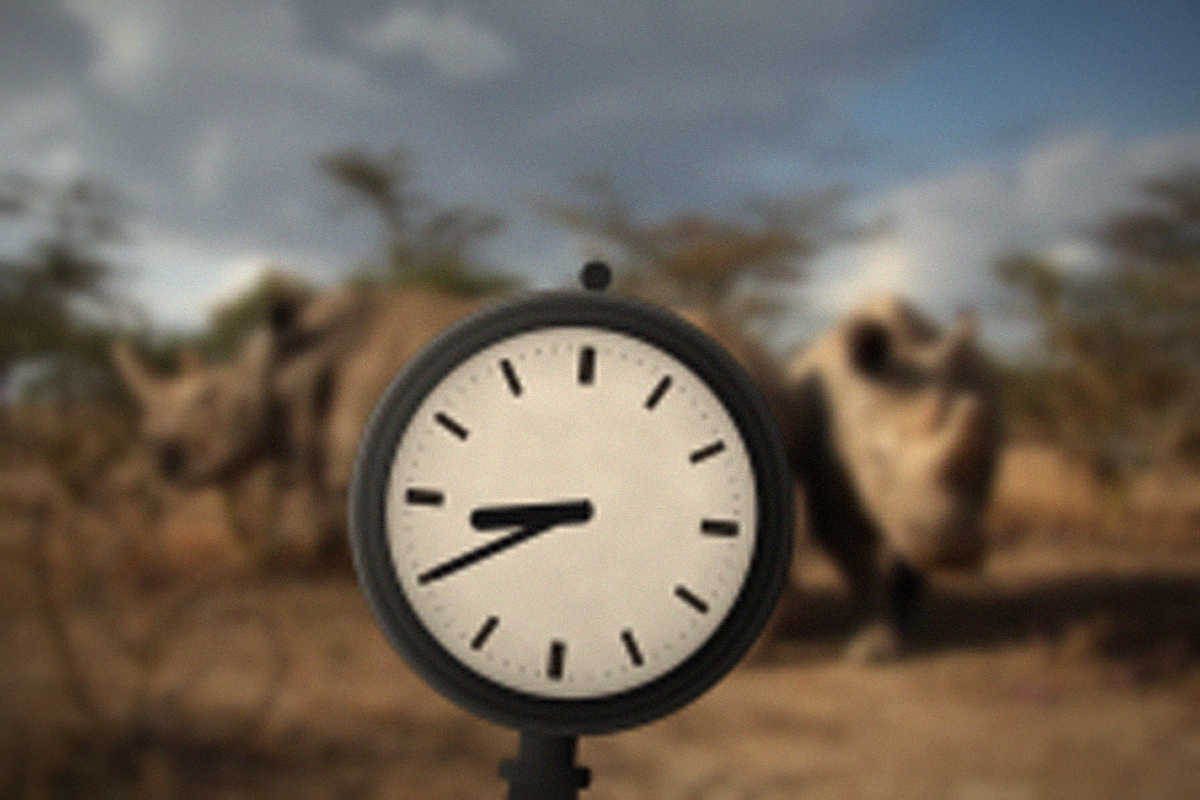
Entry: h=8 m=40
